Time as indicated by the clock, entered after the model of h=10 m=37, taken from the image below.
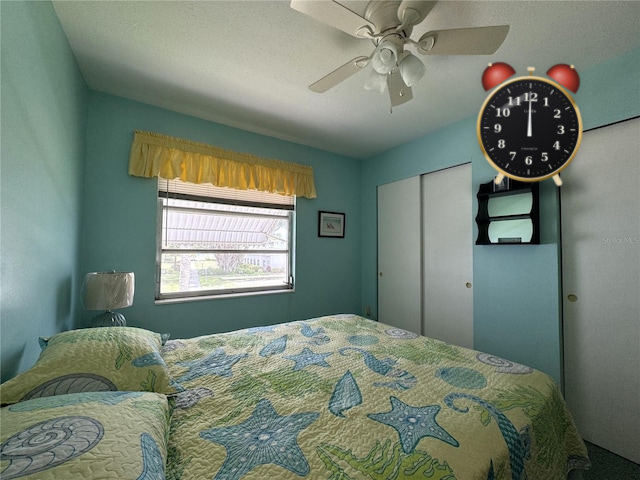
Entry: h=12 m=0
